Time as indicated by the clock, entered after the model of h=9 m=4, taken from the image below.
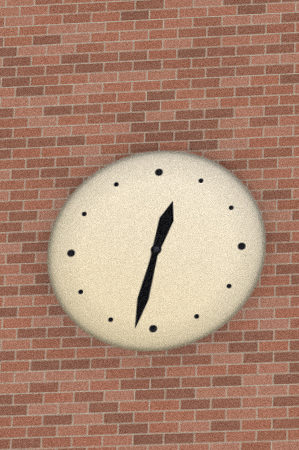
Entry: h=12 m=32
